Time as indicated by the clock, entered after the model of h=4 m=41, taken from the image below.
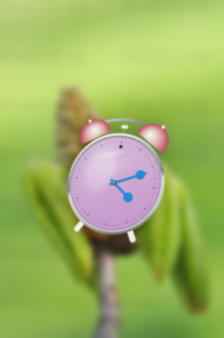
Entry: h=4 m=11
